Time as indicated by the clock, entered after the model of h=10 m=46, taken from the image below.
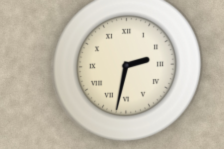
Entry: h=2 m=32
